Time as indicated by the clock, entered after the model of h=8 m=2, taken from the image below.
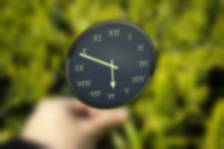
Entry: h=5 m=49
